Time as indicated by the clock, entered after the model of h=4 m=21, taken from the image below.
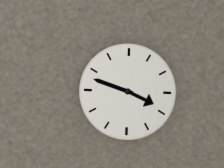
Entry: h=3 m=48
